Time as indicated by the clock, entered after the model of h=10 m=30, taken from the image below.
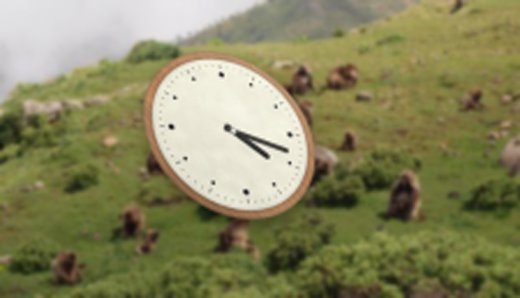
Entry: h=4 m=18
